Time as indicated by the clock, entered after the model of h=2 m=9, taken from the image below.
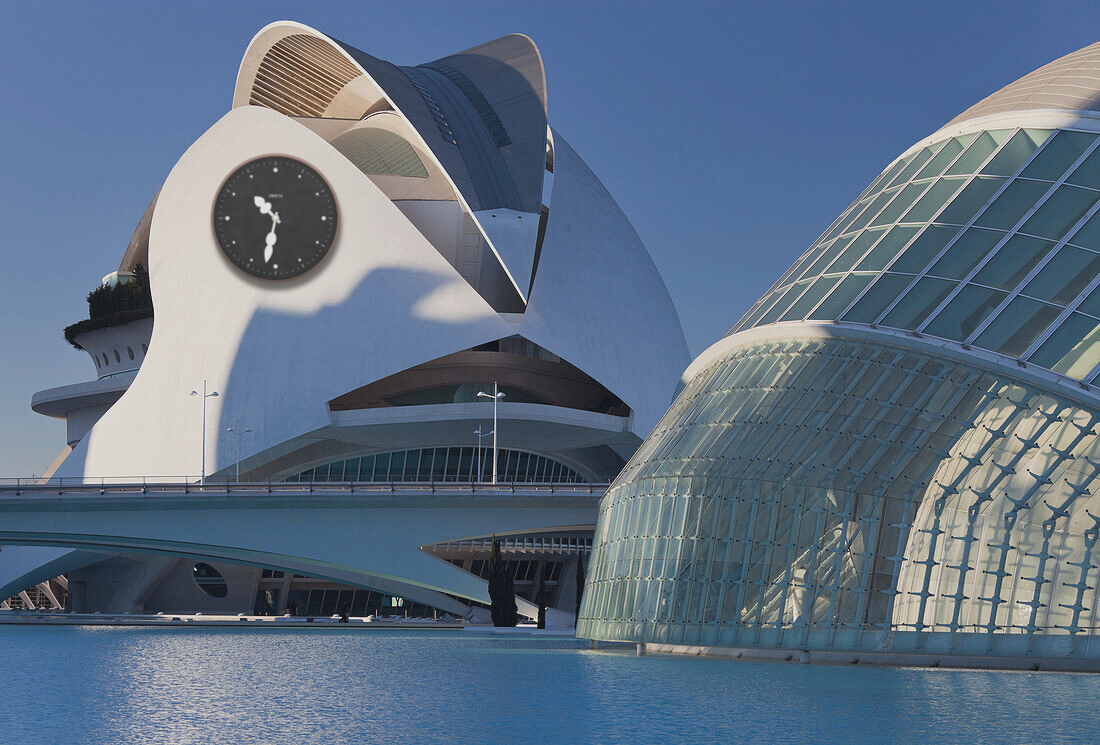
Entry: h=10 m=32
